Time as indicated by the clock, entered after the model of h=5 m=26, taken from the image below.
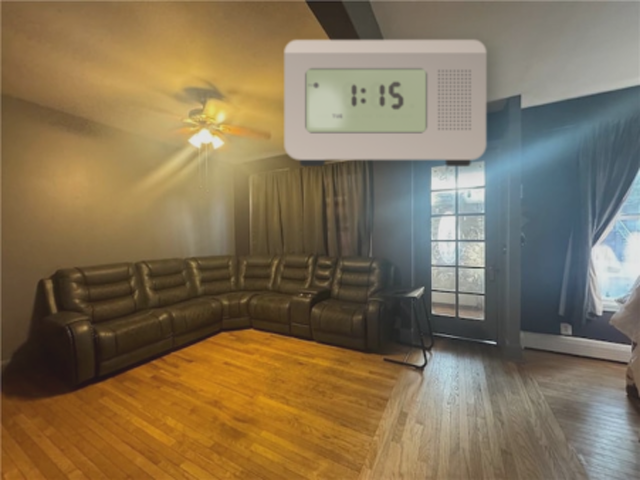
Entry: h=1 m=15
